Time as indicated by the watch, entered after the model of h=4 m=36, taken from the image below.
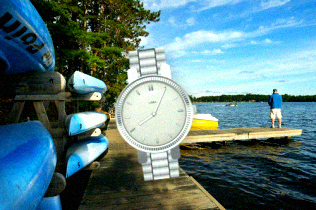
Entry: h=8 m=5
